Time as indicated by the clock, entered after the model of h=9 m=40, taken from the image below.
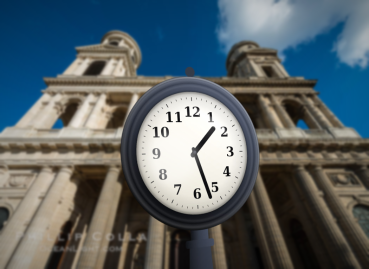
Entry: h=1 m=27
